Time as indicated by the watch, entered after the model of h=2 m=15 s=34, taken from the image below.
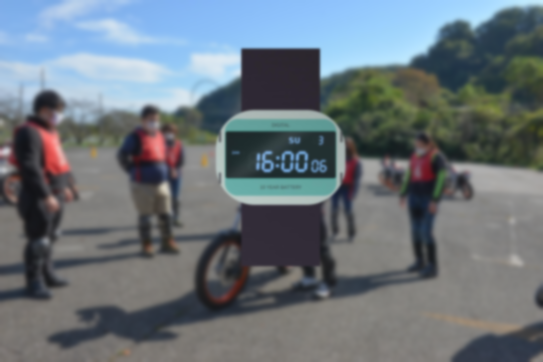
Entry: h=16 m=0 s=6
